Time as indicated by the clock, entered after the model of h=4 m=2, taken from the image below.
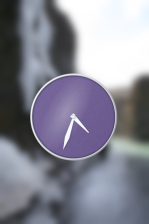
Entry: h=4 m=33
